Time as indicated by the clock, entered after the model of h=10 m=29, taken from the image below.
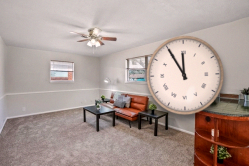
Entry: h=11 m=55
